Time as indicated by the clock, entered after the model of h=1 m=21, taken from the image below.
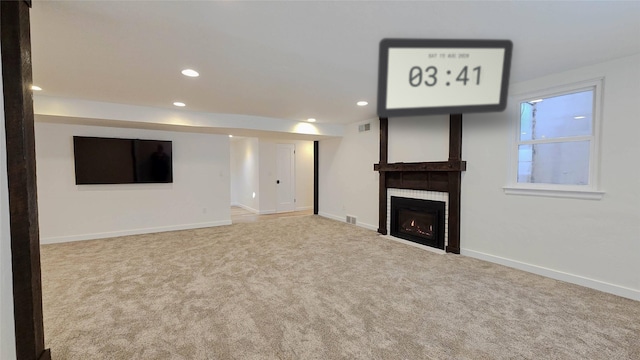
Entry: h=3 m=41
